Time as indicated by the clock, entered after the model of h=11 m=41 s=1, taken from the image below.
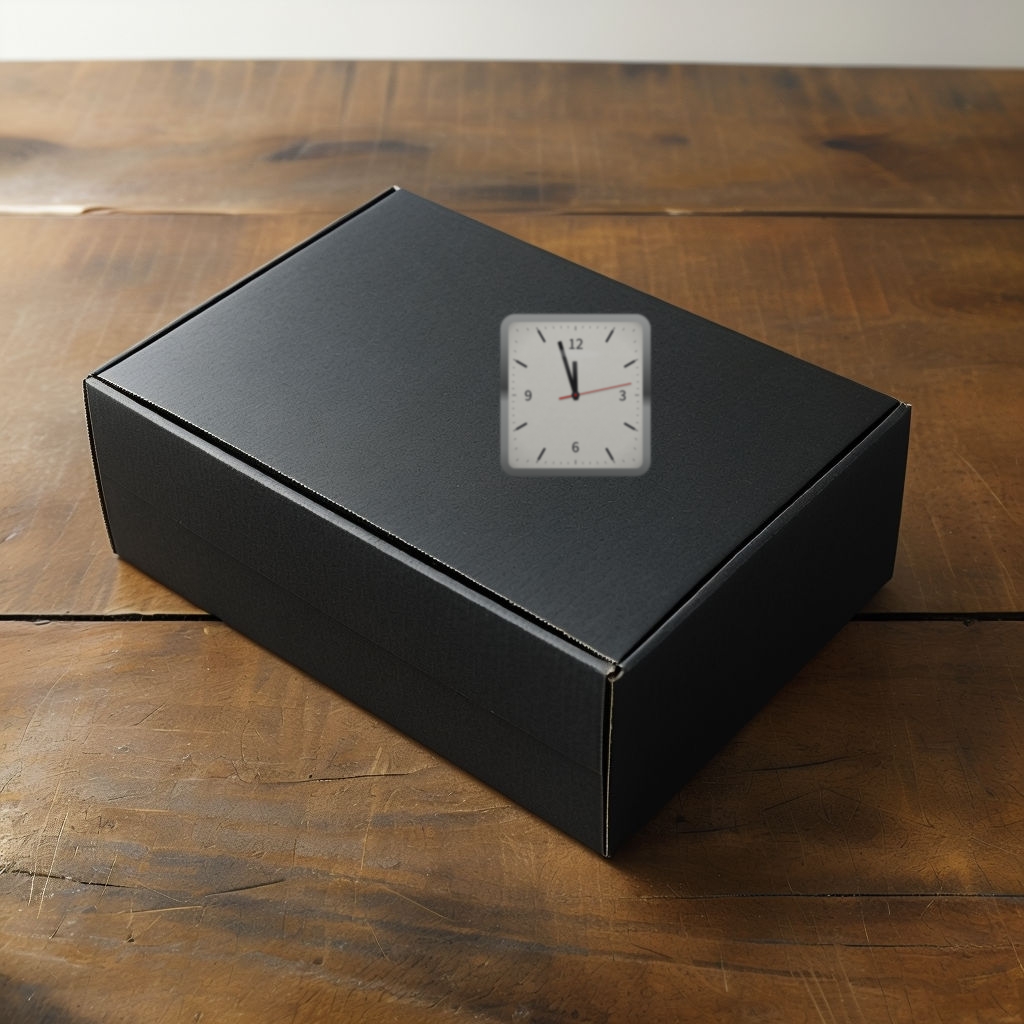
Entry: h=11 m=57 s=13
